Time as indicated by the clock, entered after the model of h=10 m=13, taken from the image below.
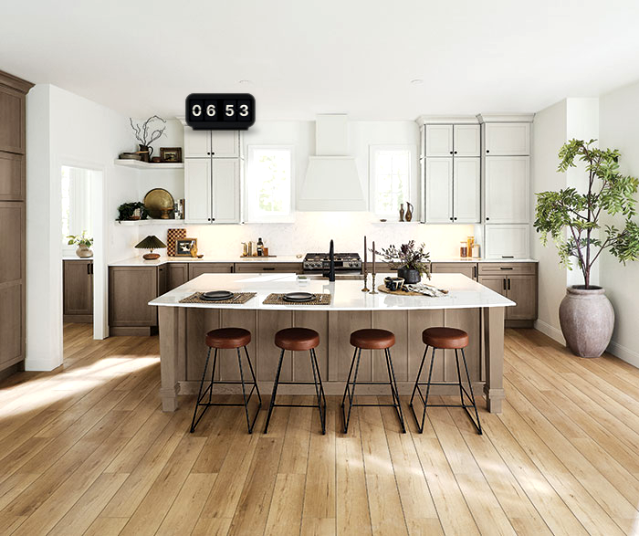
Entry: h=6 m=53
